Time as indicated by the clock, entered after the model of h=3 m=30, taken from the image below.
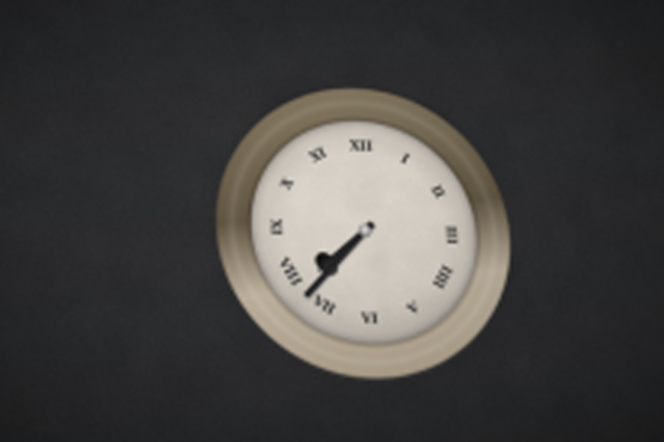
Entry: h=7 m=37
